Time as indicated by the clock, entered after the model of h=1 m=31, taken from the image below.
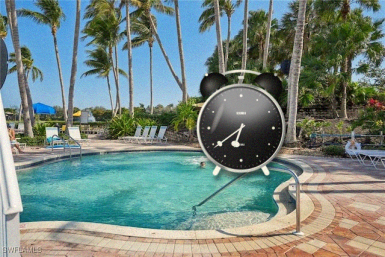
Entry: h=6 m=39
